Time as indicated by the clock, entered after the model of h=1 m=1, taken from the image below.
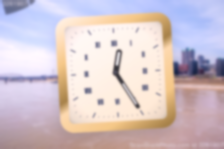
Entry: h=12 m=25
